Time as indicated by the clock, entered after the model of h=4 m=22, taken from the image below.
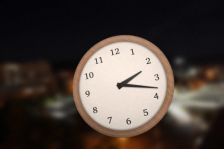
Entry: h=2 m=18
